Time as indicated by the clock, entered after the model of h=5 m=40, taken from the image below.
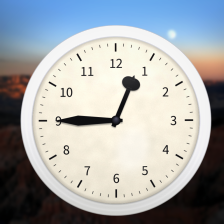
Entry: h=12 m=45
